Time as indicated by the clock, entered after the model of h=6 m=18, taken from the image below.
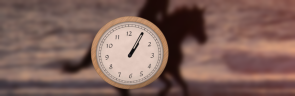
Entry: h=1 m=5
